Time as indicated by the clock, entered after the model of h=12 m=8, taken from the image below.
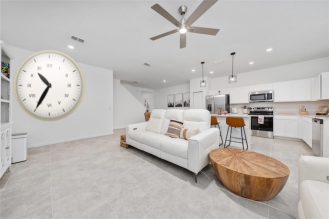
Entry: h=10 m=35
